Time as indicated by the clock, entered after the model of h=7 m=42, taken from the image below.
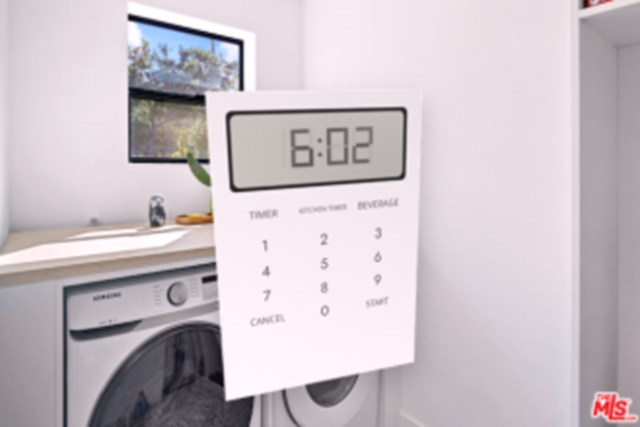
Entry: h=6 m=2
